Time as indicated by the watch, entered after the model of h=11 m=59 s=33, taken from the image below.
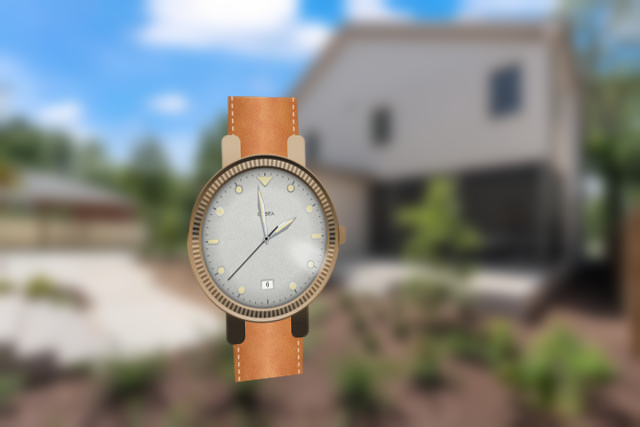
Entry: h=1 m=58 s=38
